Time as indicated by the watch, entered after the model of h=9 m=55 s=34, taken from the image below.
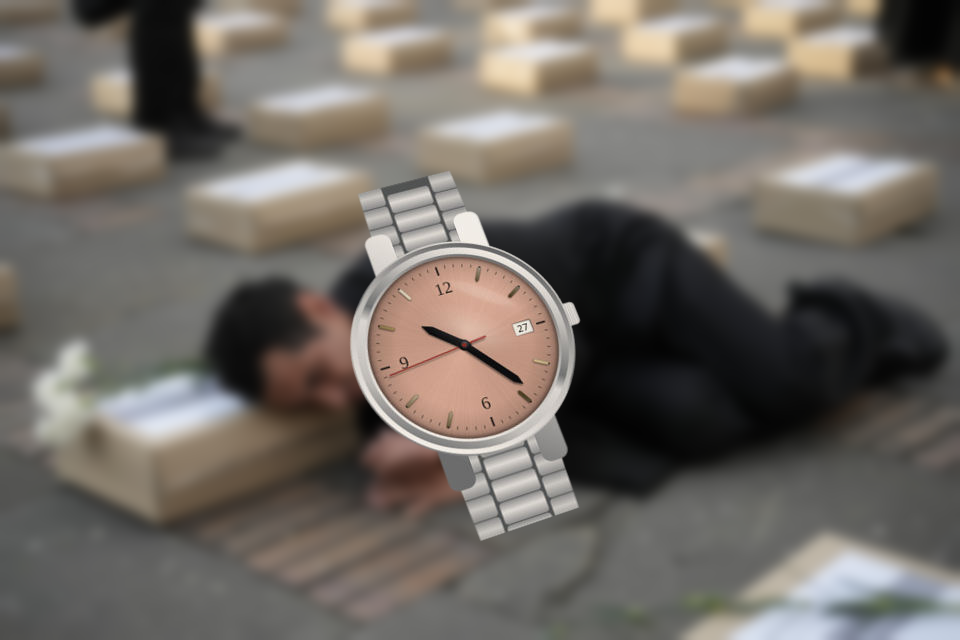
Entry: h=10 m=23 s=44
